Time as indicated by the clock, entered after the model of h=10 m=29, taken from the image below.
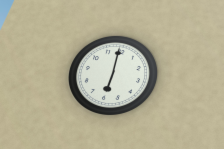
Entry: h=5 m=59
